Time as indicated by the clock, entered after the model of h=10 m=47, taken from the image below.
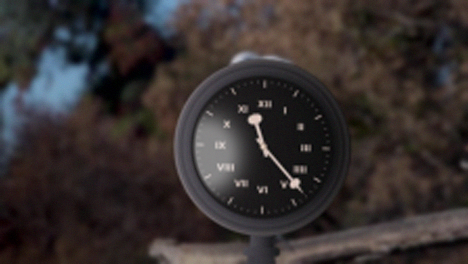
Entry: h=11 m=23
